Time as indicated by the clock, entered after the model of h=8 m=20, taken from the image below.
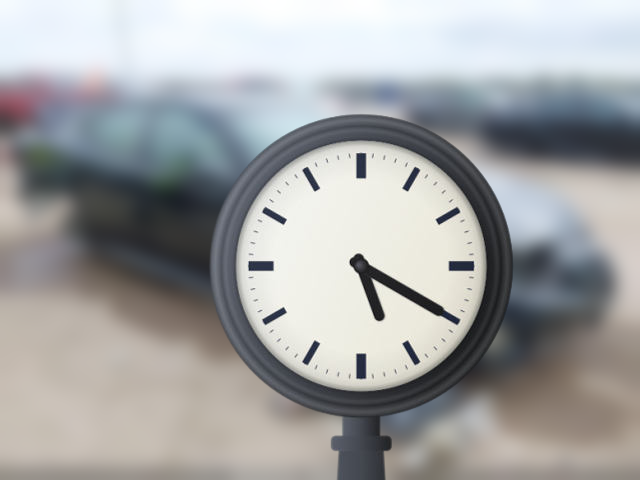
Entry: h=5 m=20
